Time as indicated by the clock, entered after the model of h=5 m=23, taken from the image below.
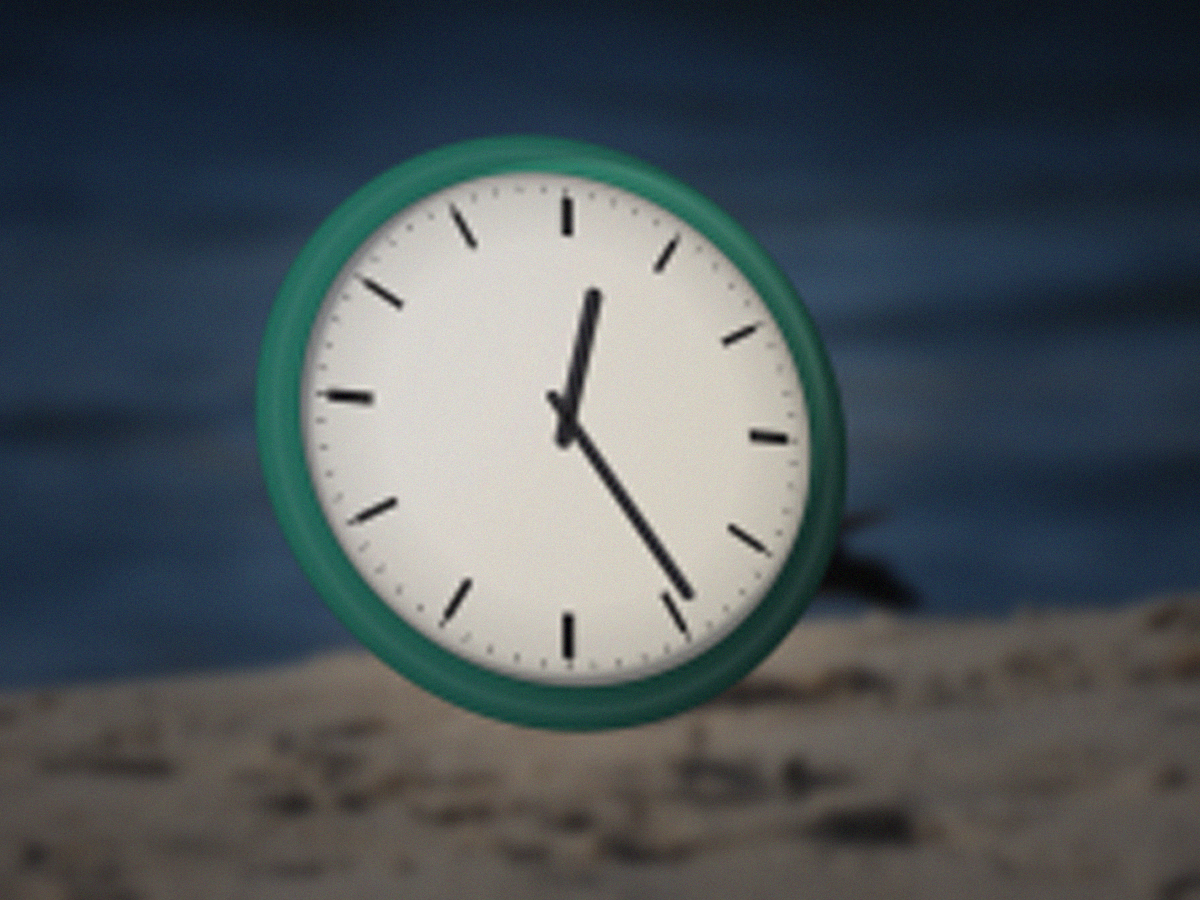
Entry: h=12 m=24
